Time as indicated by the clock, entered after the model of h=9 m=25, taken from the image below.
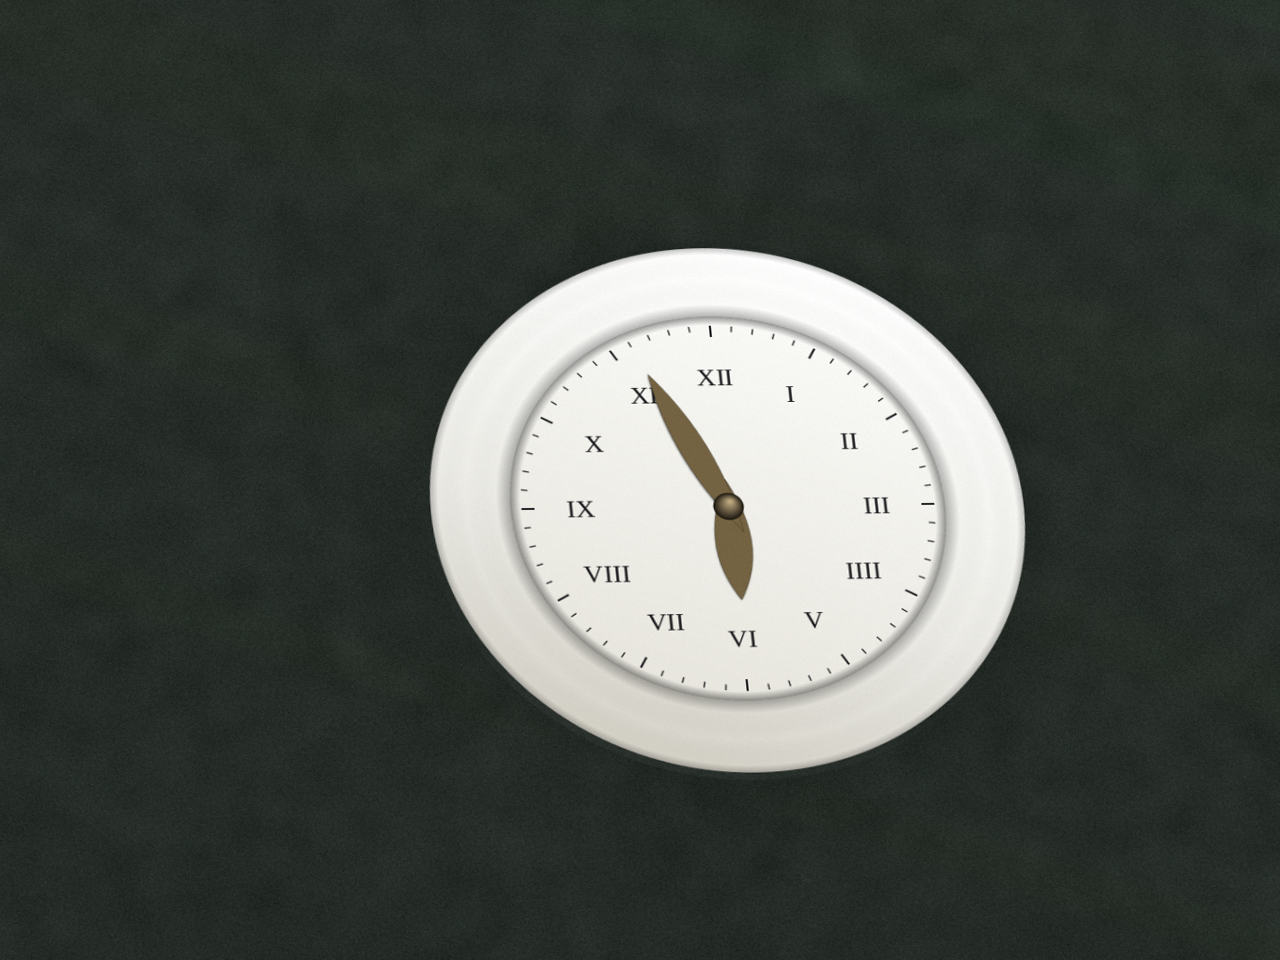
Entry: h=5 m=56
